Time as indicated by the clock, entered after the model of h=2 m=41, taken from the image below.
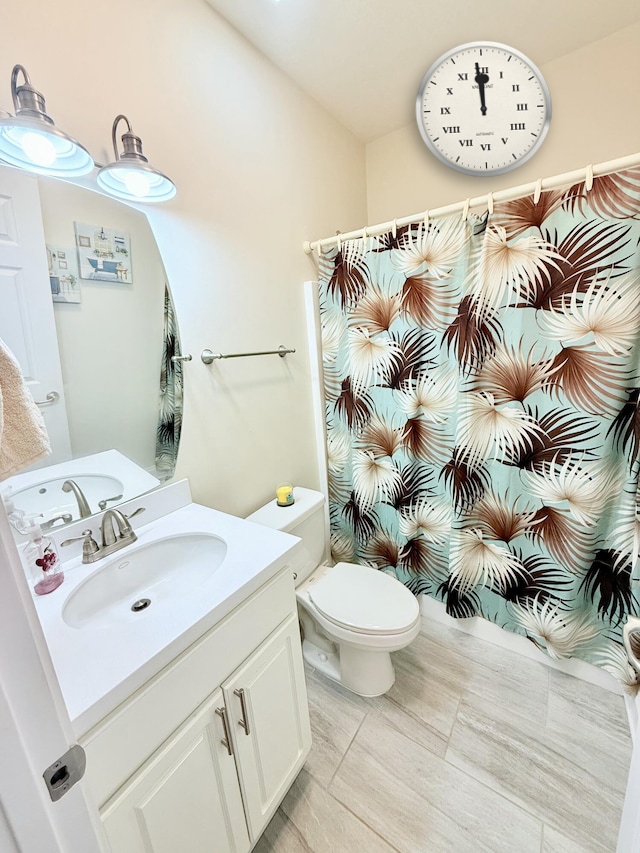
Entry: h=11 m=59
